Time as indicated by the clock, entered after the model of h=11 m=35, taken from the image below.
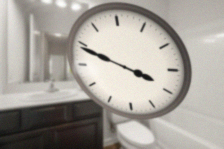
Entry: h=3 m=49
